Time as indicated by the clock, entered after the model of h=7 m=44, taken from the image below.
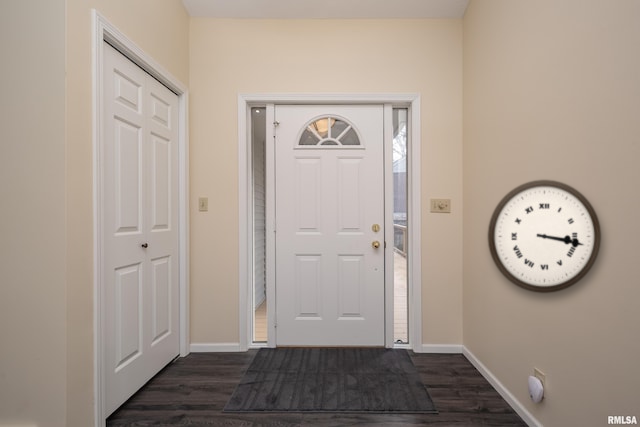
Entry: h=3 m=17
